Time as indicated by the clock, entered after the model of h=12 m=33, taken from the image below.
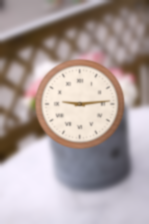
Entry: h=9 m=14
